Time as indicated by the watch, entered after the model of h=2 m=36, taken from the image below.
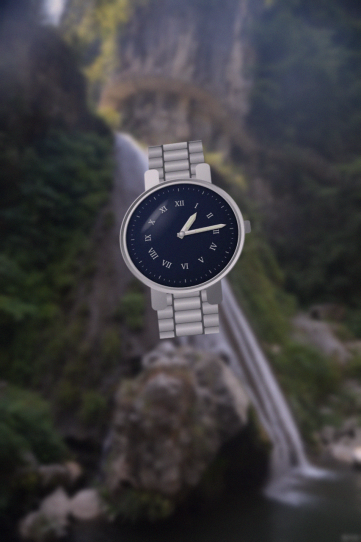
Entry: h=1 m=14
